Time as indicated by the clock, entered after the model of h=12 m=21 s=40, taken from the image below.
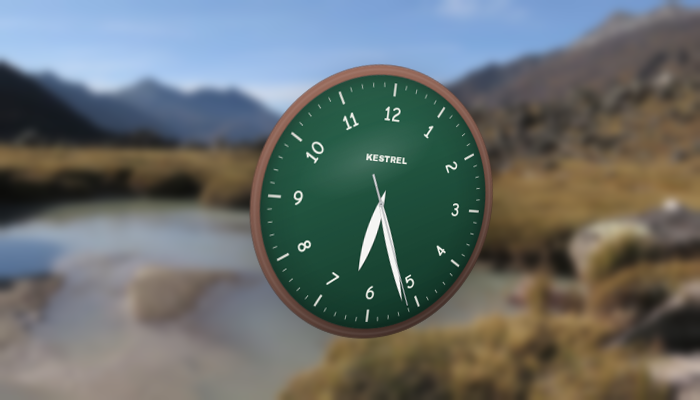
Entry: h=6 m=26 s=26
